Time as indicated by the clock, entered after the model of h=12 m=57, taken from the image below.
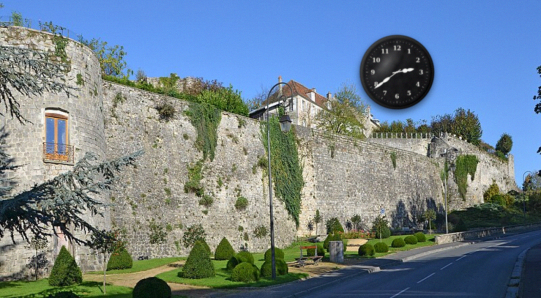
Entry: h=2 m=39
